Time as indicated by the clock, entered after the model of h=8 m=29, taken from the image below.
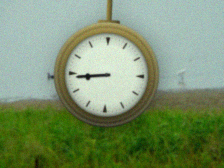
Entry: h=8 m=44
